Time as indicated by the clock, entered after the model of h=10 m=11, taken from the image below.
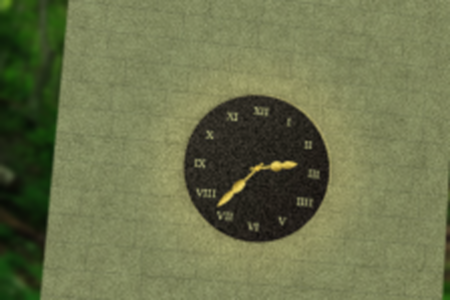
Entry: h=2 m=37
